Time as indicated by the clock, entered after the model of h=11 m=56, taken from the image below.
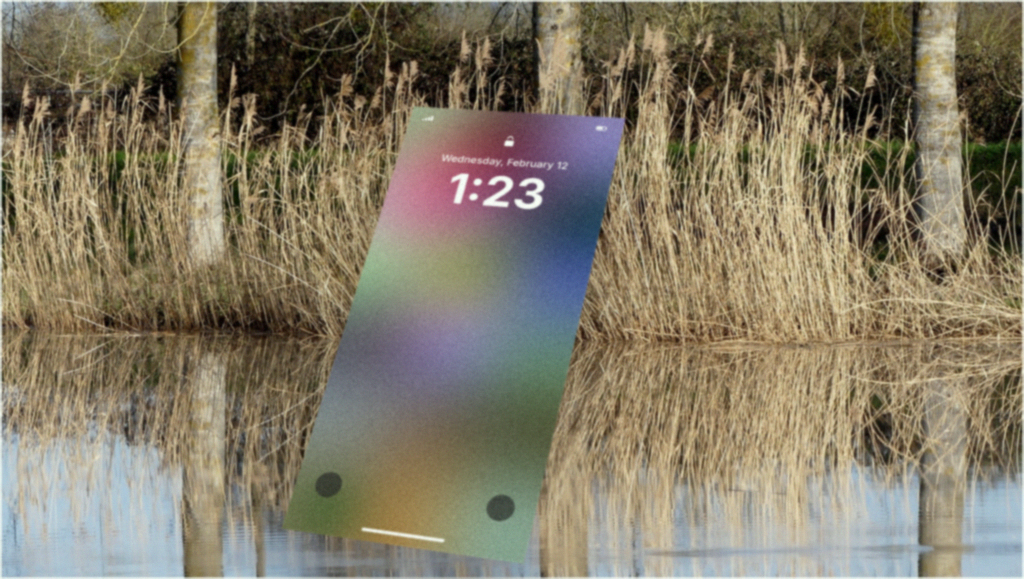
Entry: h=1 m=23
